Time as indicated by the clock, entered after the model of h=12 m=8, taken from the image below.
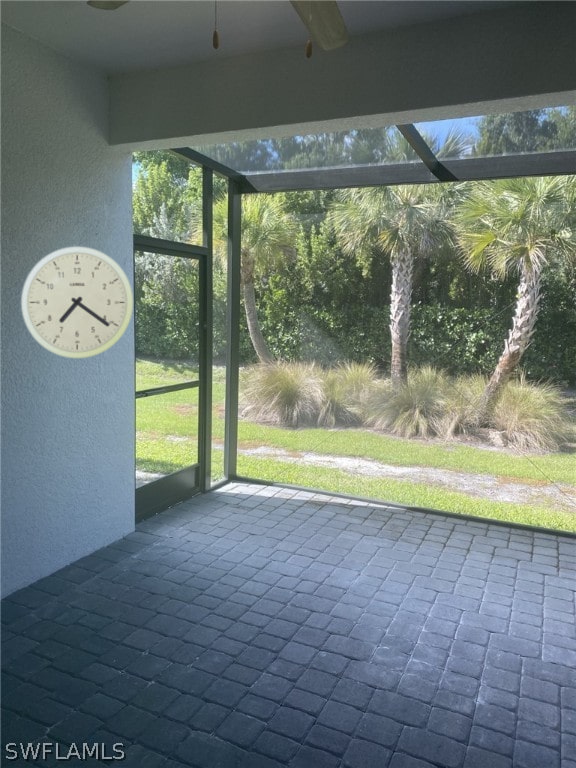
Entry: h=7 m=21
